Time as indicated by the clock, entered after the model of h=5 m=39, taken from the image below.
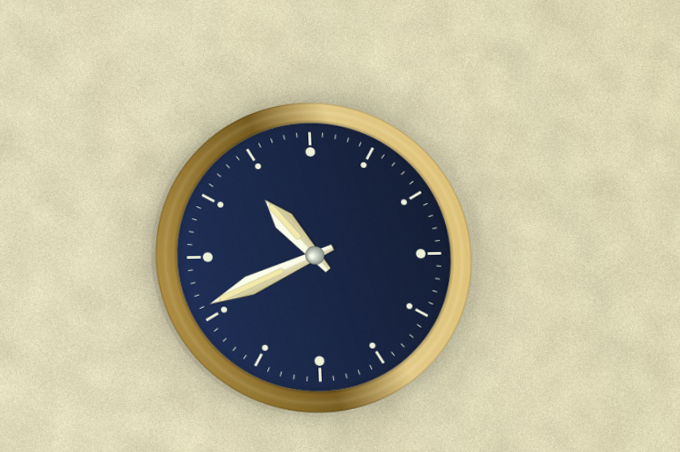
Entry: h=10 m=41
